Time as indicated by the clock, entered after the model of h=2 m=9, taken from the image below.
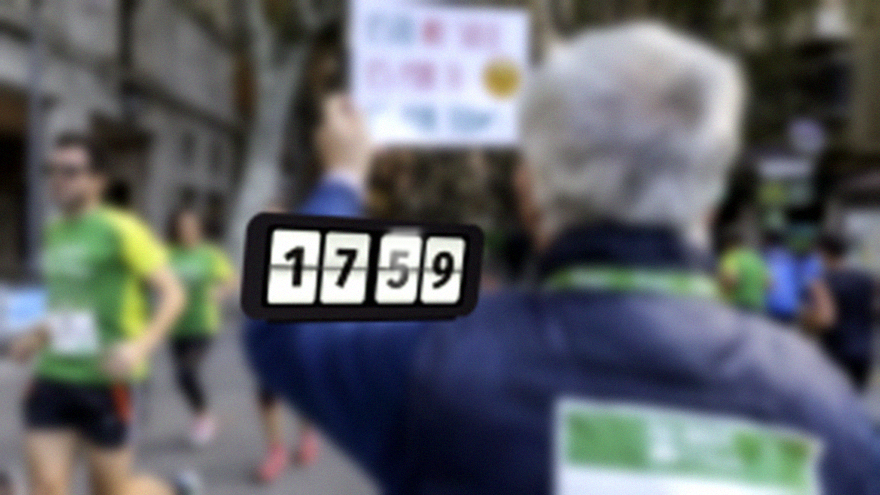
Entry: h=17 m=59
